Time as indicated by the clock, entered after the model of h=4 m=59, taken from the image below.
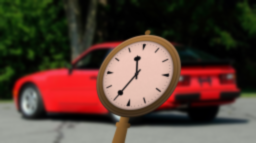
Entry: h=11 m=35
